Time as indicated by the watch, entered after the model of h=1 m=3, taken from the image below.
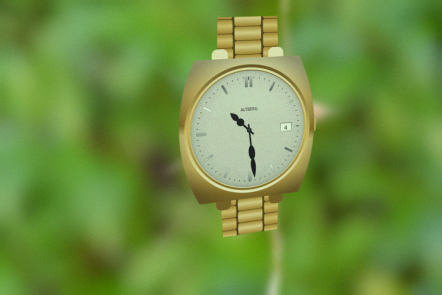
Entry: h=10 m=29
